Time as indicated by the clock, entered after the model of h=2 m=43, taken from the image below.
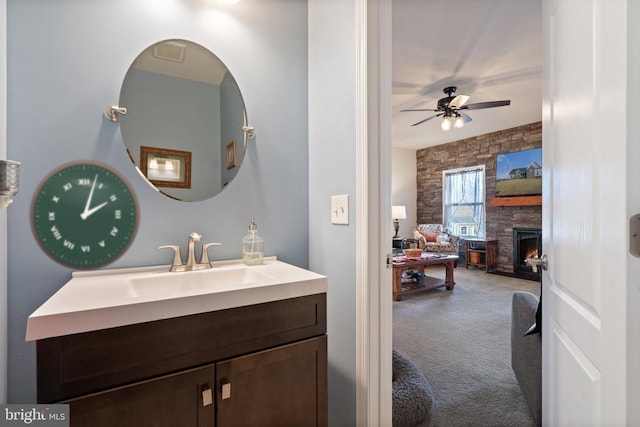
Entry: h=2 m=3
